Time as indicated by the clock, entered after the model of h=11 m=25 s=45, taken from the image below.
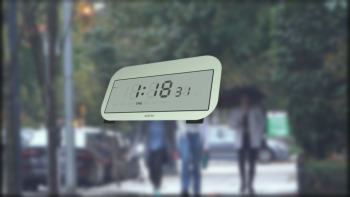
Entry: h=1 m=18 s=31
